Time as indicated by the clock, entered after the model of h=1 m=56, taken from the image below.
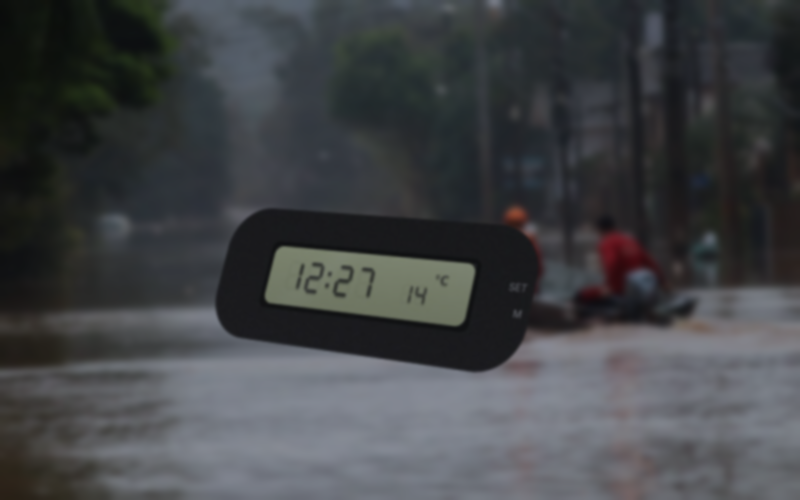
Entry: h=12 m=27
